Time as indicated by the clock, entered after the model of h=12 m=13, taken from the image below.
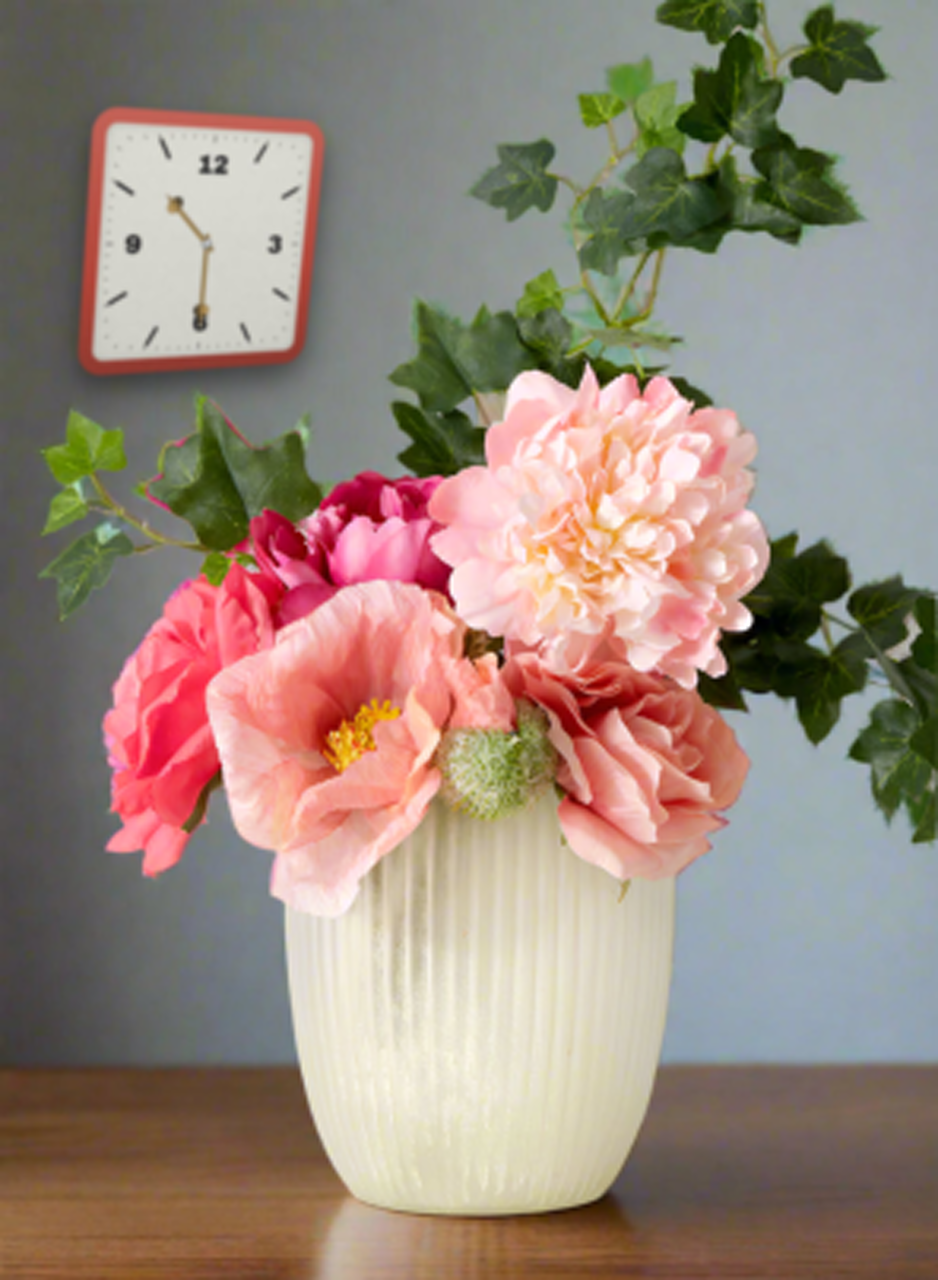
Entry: h=10 m=30
